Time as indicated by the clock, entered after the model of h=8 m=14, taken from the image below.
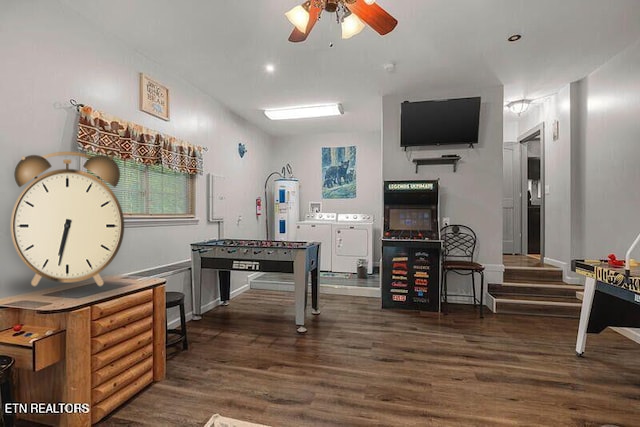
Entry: h=6 m=32
